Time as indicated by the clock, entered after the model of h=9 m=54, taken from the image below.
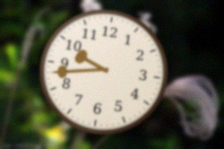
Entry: h=9 m=43
